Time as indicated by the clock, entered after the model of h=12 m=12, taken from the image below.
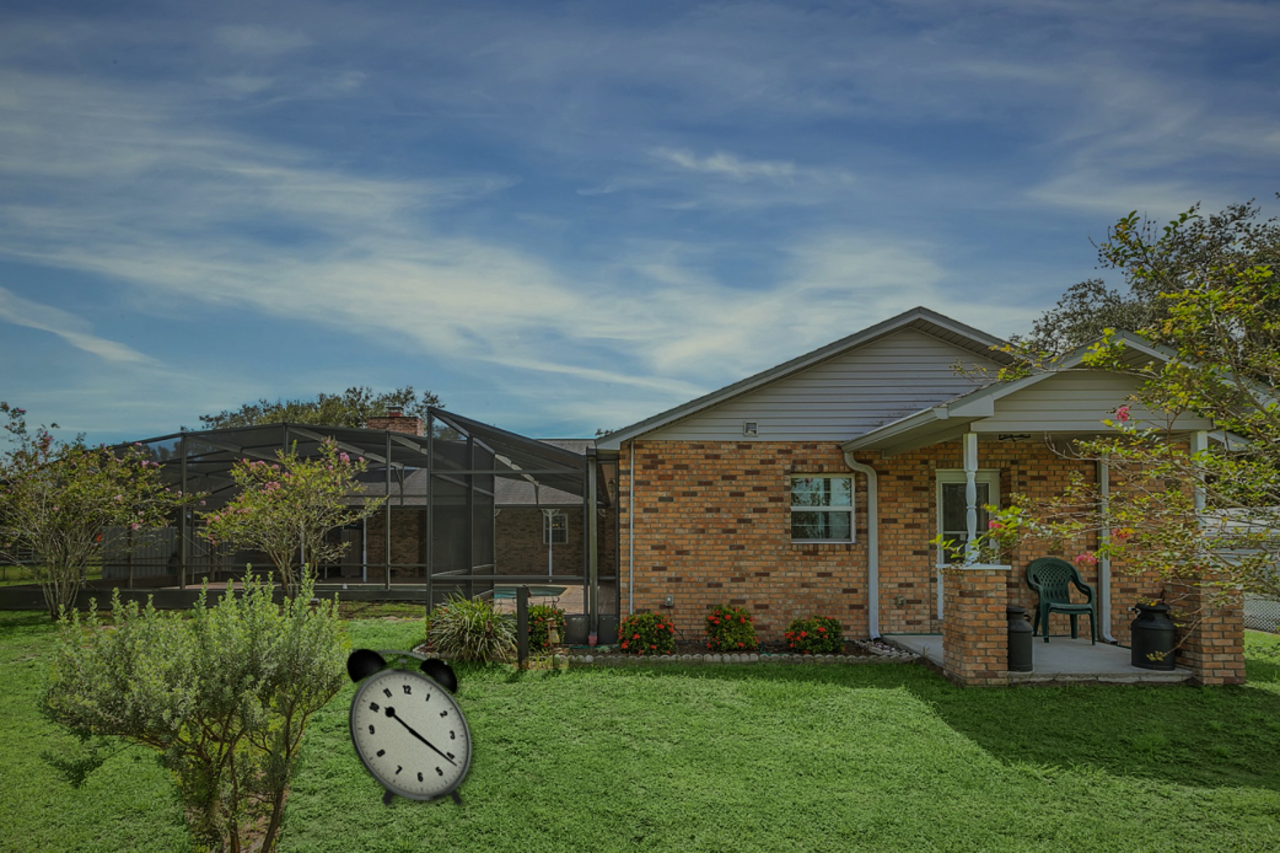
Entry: h=10 m=21
